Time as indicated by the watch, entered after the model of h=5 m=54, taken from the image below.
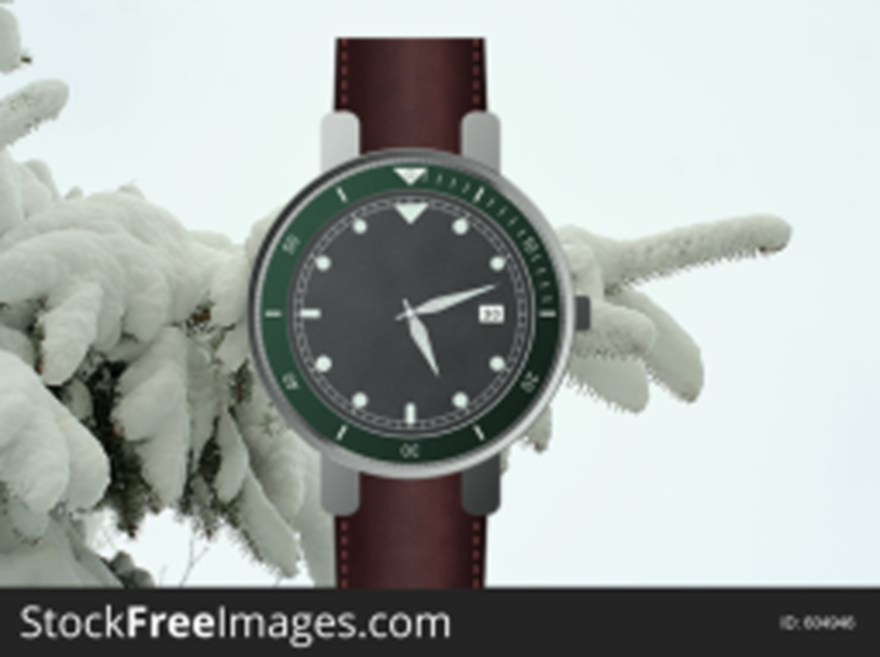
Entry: h=5 m=12
